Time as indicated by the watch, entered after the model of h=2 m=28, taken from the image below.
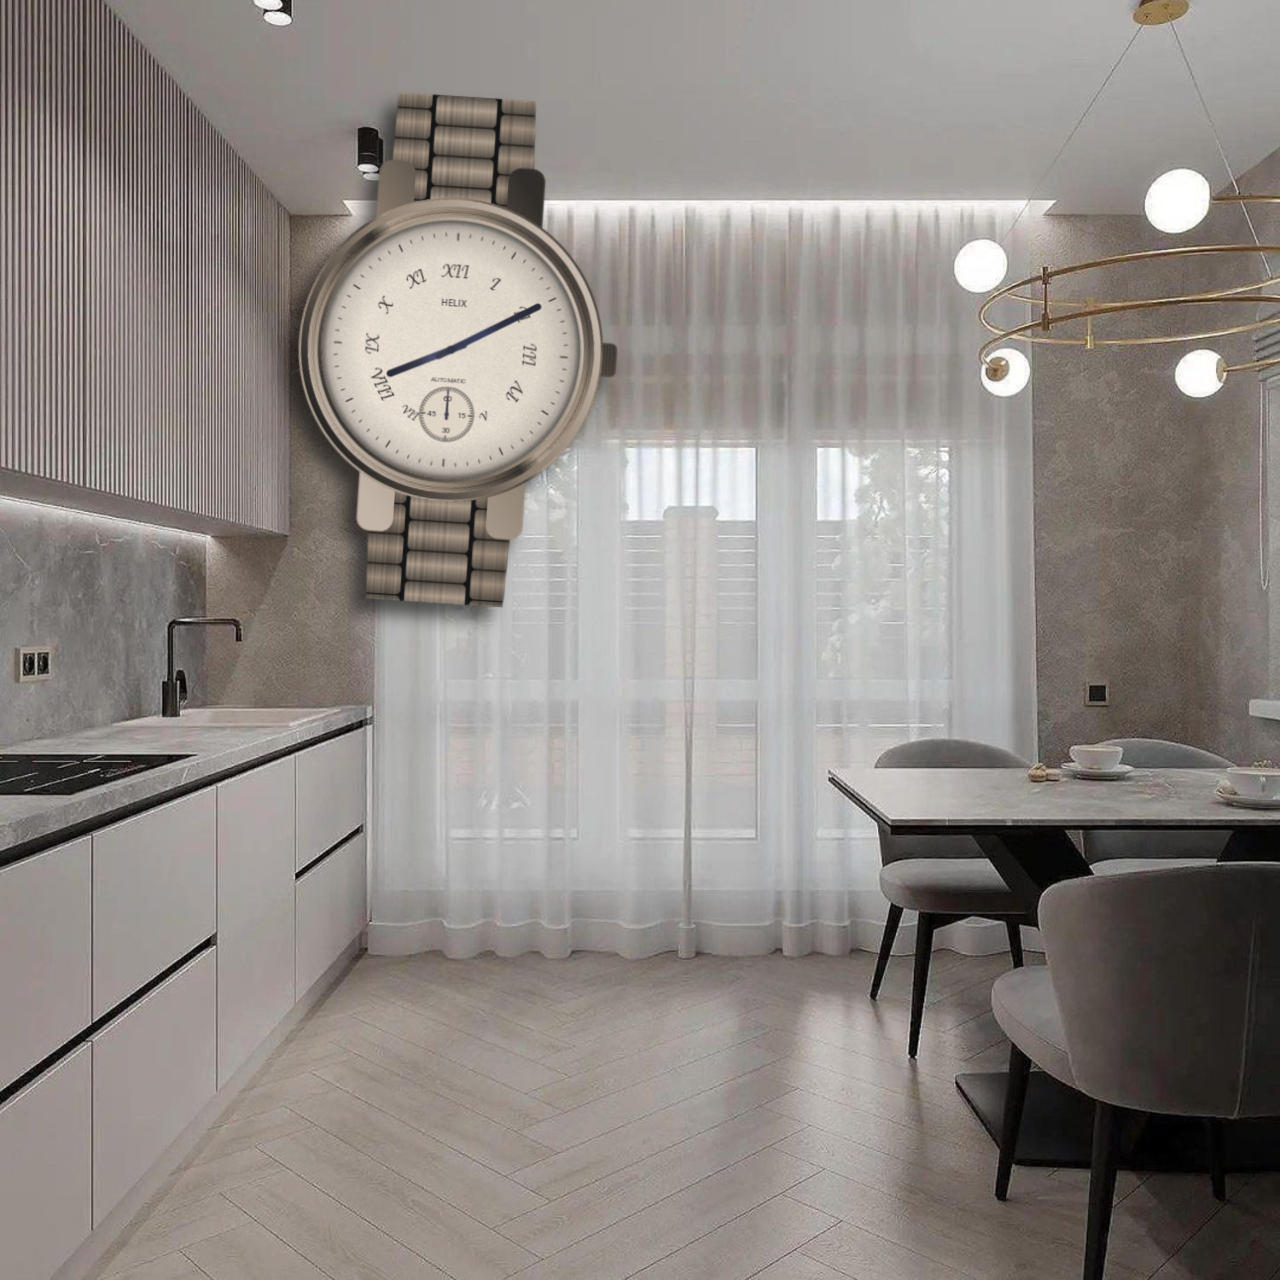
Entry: h=8 m=10
